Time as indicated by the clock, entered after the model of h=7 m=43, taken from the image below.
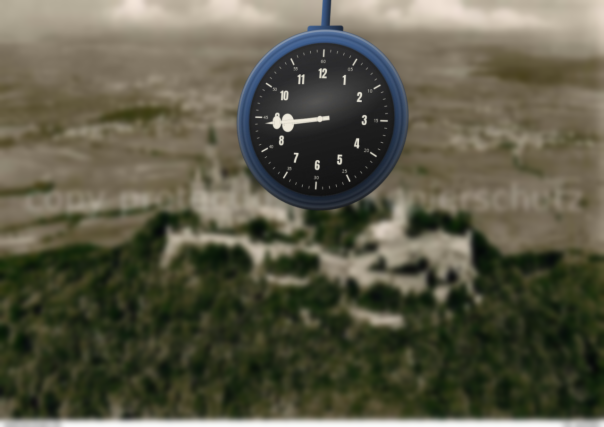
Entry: h=8 m=44
